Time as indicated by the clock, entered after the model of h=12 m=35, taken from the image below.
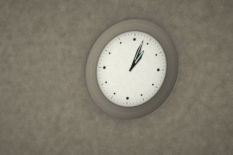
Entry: h=1 m=3
